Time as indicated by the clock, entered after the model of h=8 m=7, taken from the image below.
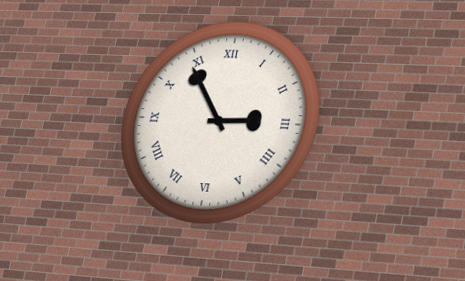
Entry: h=2 m=54
